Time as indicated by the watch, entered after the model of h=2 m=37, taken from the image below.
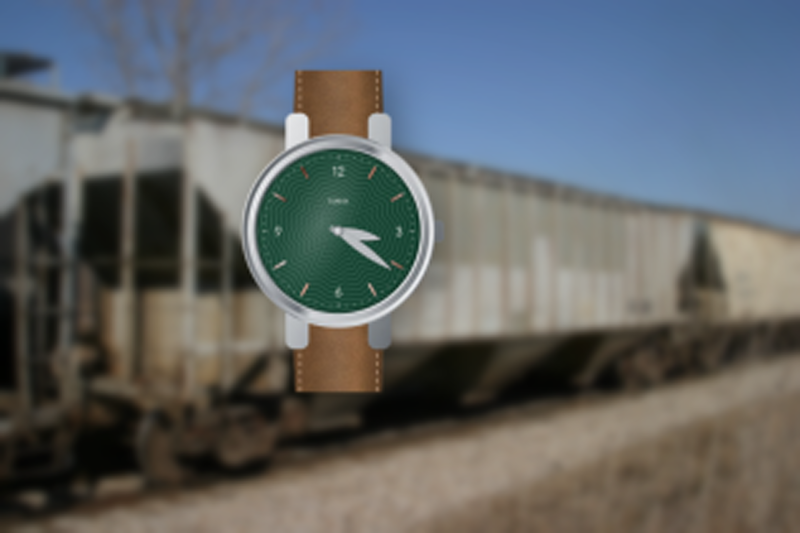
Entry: h=3 m=21
